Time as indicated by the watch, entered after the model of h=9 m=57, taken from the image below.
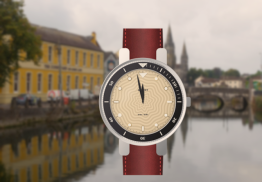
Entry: h=11 m=58
